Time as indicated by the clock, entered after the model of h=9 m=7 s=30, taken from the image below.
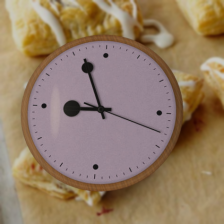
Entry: h=8 m=56 s=18
